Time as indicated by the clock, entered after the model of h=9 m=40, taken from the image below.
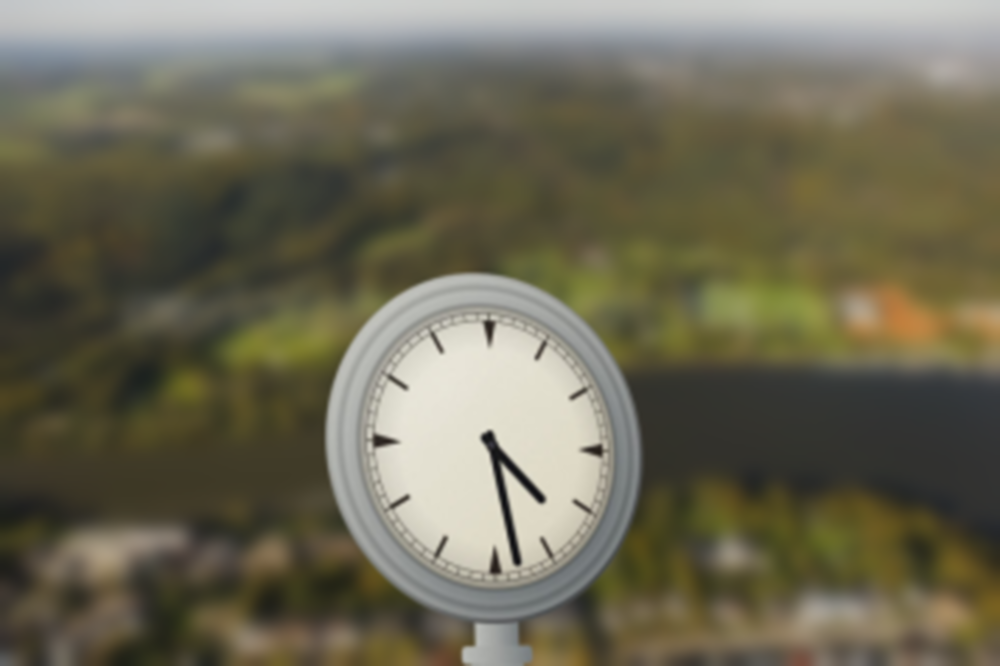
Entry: h=4 m=28
